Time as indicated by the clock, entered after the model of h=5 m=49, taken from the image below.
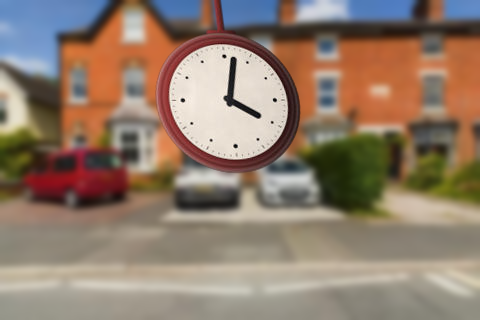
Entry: h=4 m=2
